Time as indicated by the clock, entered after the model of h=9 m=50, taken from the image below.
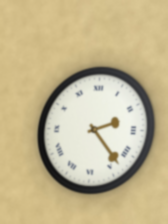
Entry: h=2 m=23
